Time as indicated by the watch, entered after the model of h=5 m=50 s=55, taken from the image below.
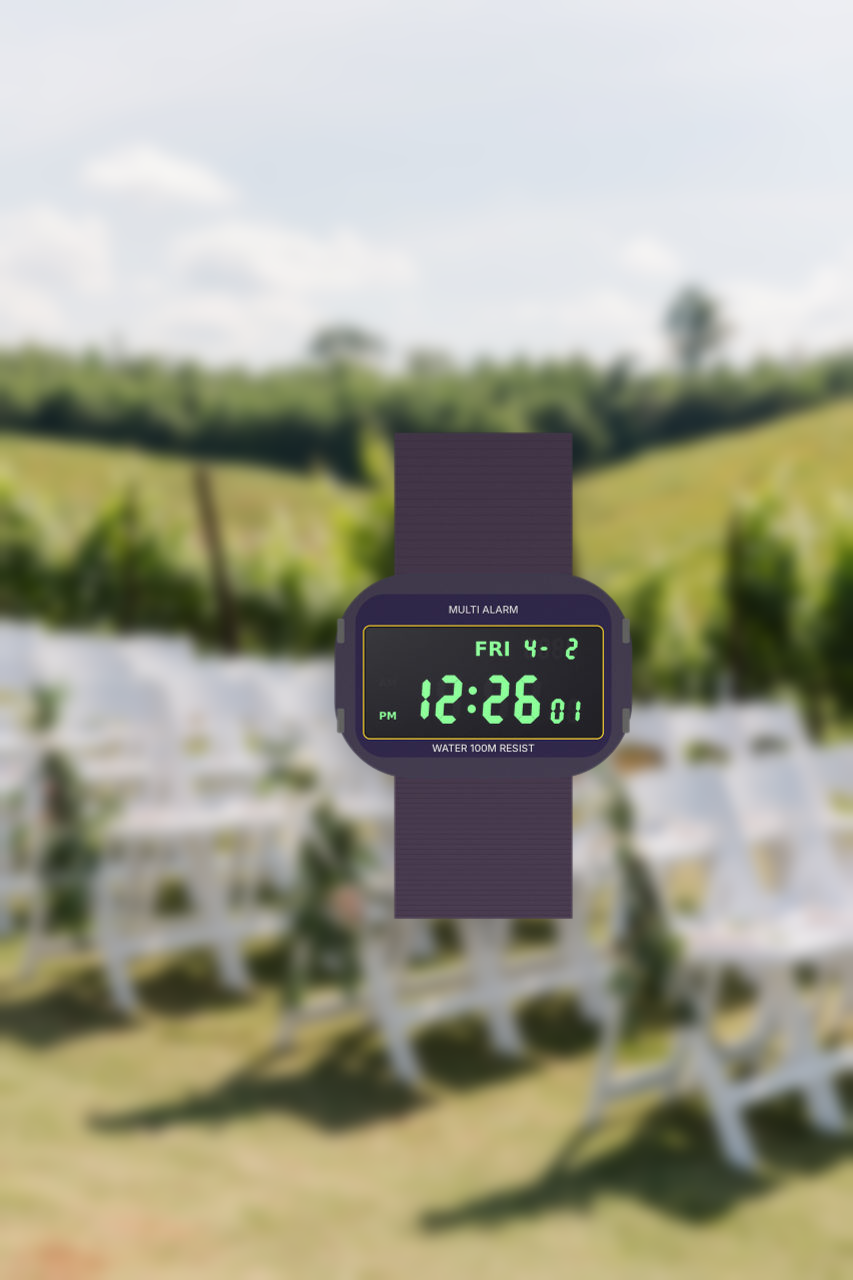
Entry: h=12 m=26 s=1
